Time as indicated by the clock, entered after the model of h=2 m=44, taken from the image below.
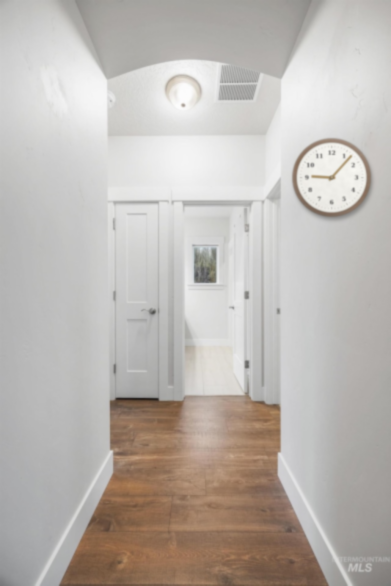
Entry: h=9 m=7
